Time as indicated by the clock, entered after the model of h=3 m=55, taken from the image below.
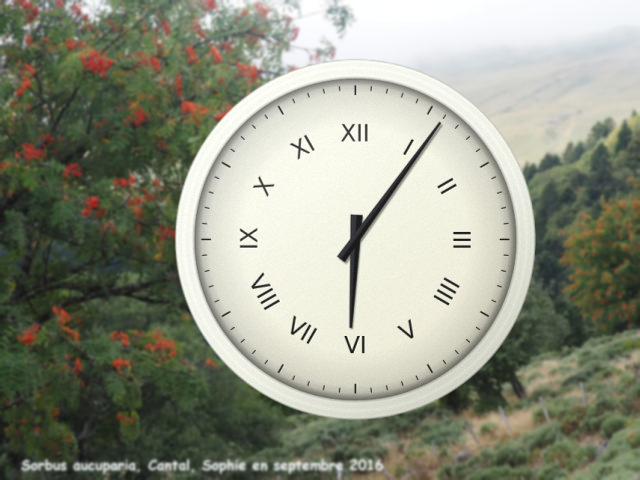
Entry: h=6 m=6
